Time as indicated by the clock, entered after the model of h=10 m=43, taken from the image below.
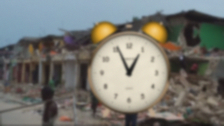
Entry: h=12 m=56
